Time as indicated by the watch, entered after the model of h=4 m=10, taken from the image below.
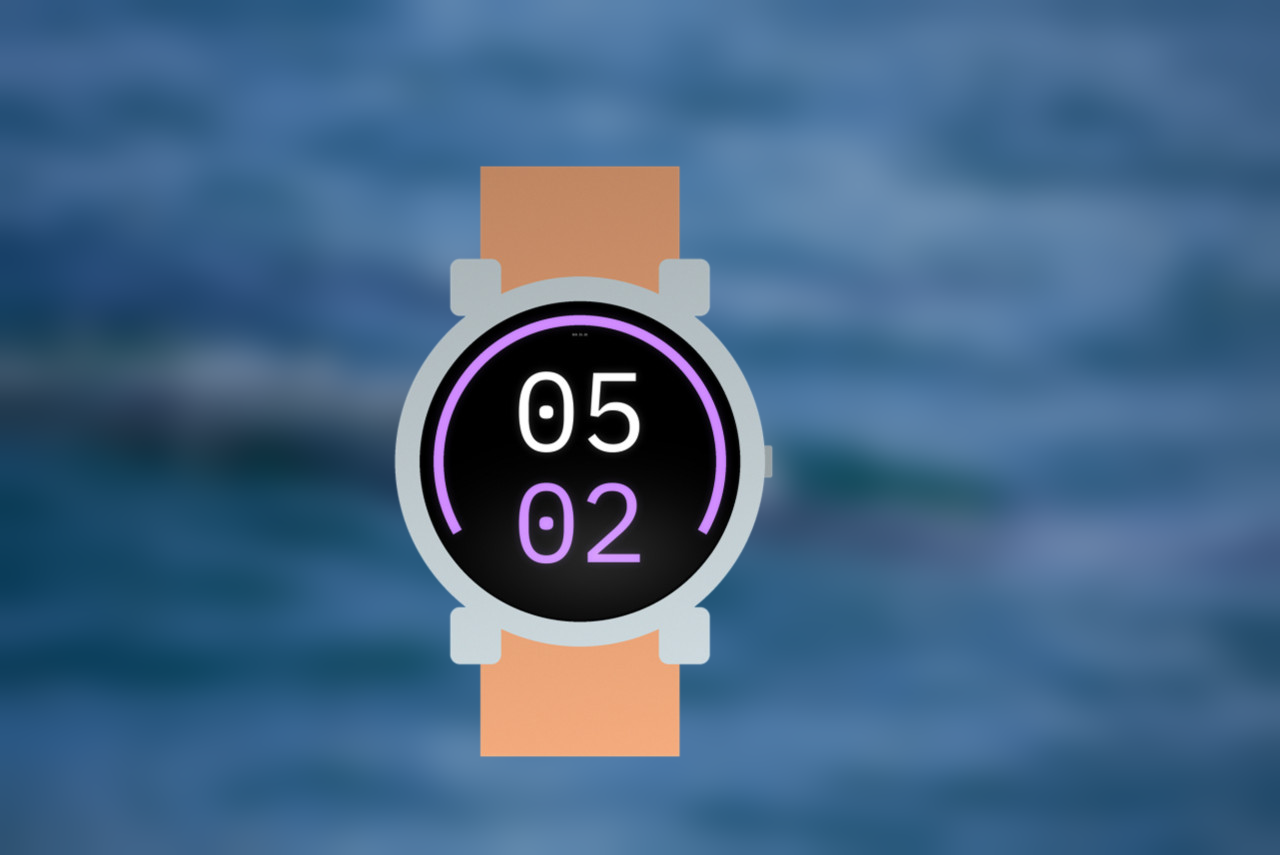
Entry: h=5 m=2
